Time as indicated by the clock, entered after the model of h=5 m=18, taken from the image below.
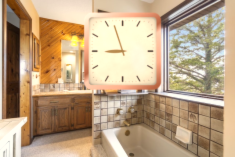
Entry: h=8 m=57
